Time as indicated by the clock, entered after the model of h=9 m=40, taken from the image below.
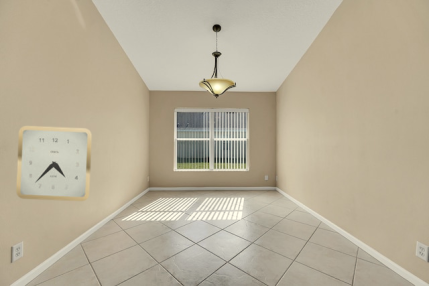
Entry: h=4 m=37
